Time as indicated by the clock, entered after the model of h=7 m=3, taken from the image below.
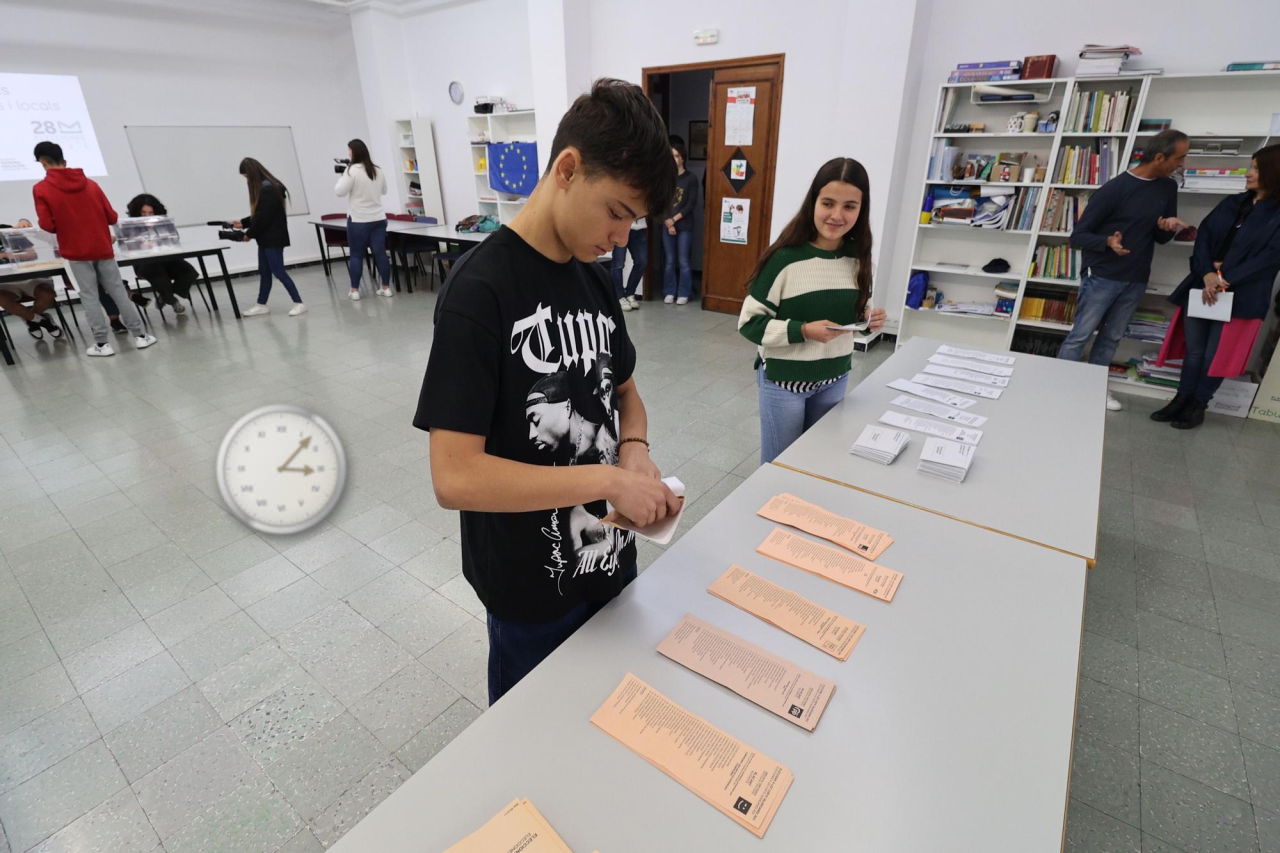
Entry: h=3 m=7
